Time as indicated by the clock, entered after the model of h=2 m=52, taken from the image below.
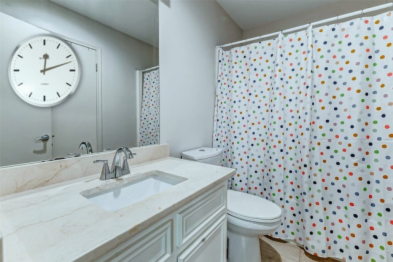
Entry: h=12 m=12
